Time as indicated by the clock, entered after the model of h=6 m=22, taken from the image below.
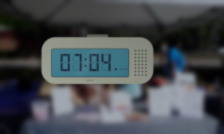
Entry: h=7 m=4
